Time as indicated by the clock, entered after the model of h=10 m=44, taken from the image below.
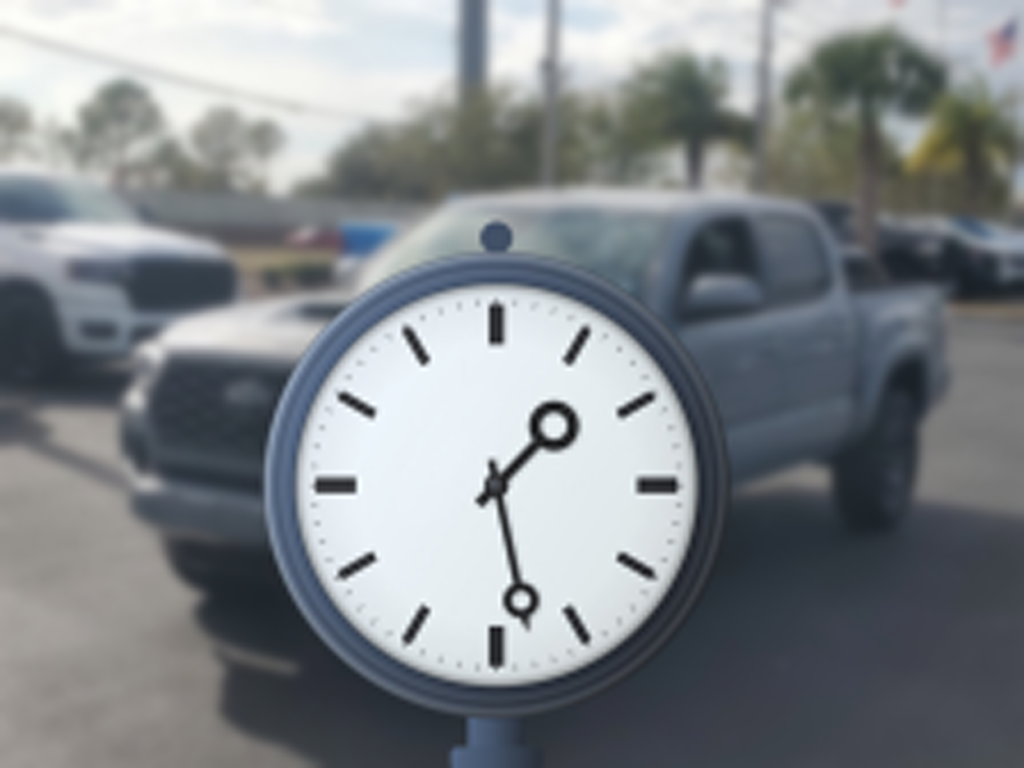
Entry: h=1 m=28
